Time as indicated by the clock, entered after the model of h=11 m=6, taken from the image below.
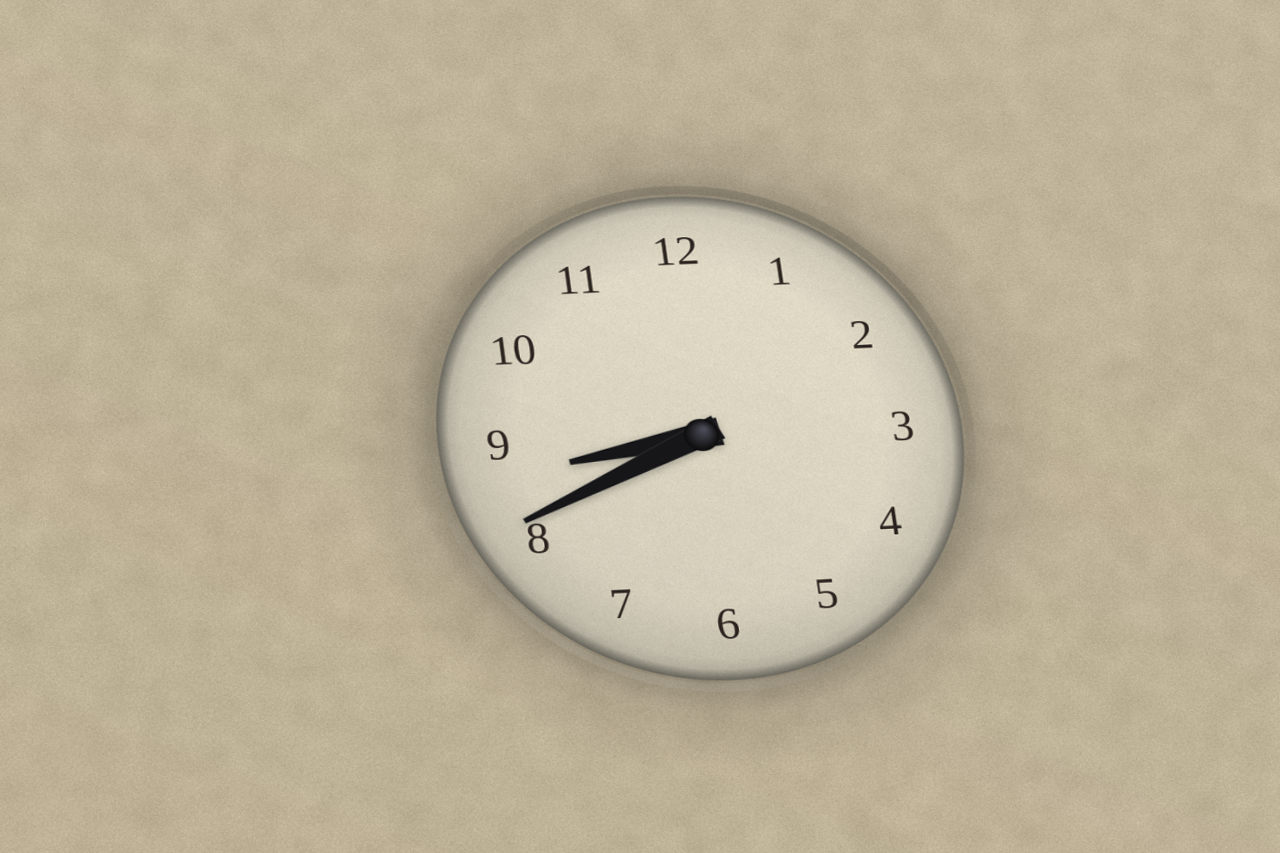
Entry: h=8 m=41
